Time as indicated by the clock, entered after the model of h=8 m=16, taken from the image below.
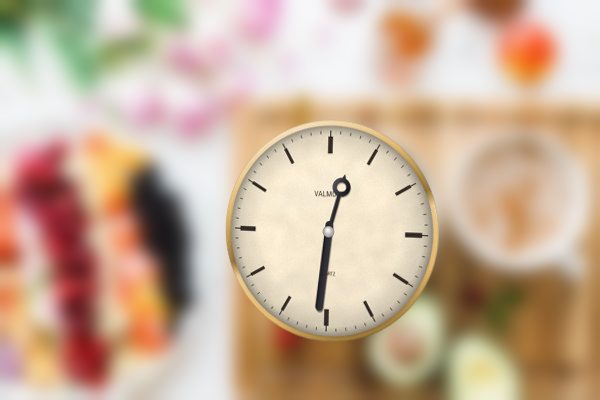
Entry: h=12 m=31
